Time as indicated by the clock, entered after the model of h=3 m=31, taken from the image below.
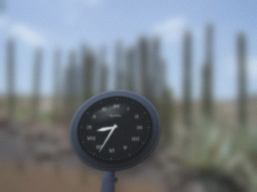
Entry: h=8 m=34
